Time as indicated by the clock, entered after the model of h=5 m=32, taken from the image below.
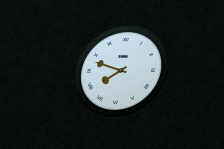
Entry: h=7 m=48
